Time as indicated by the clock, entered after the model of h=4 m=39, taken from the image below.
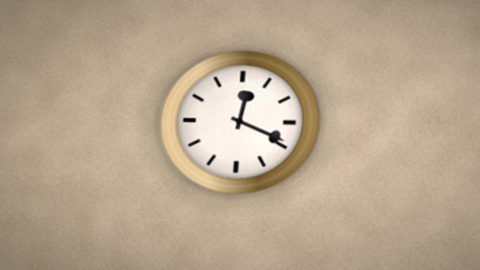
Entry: h=12 m=19
